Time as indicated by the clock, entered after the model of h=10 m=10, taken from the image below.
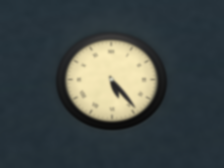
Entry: h=5 m=24
